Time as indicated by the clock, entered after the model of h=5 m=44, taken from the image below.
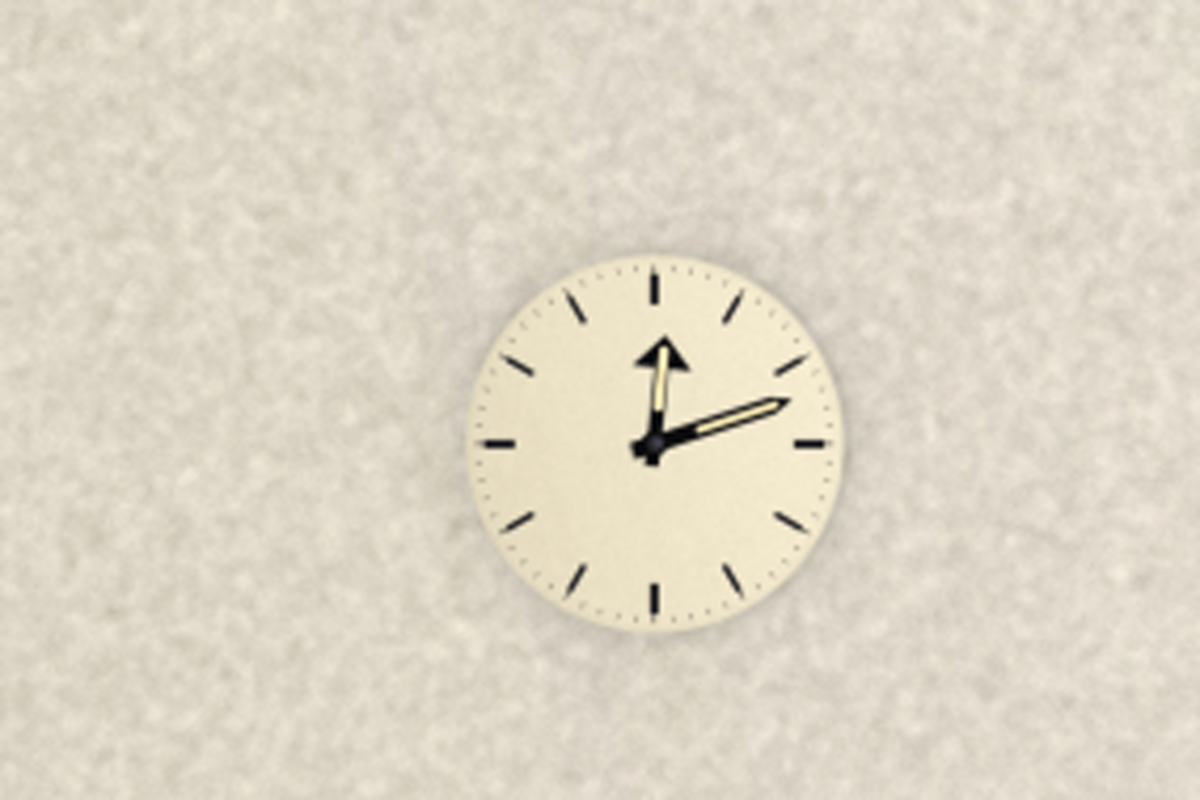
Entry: h=12 m=12
